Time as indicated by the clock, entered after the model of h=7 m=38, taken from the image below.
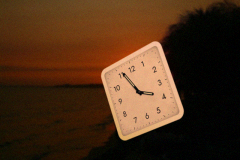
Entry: h=3 m=56
